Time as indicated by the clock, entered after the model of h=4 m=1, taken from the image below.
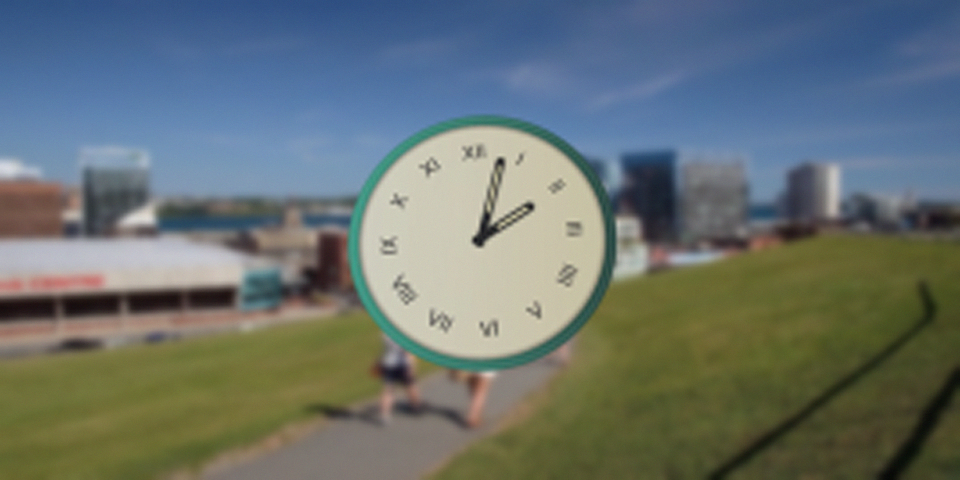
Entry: h=2 m=3
